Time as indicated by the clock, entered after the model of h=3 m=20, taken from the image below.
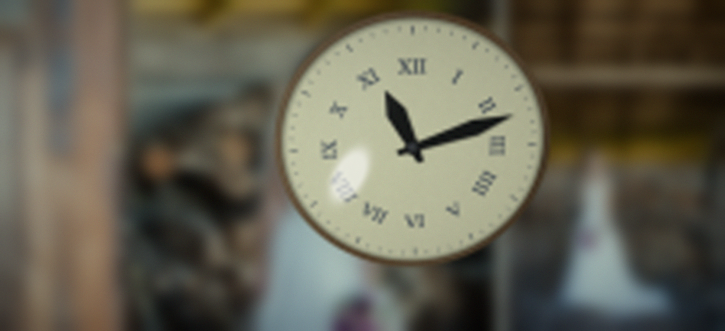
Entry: h=11 m=12
